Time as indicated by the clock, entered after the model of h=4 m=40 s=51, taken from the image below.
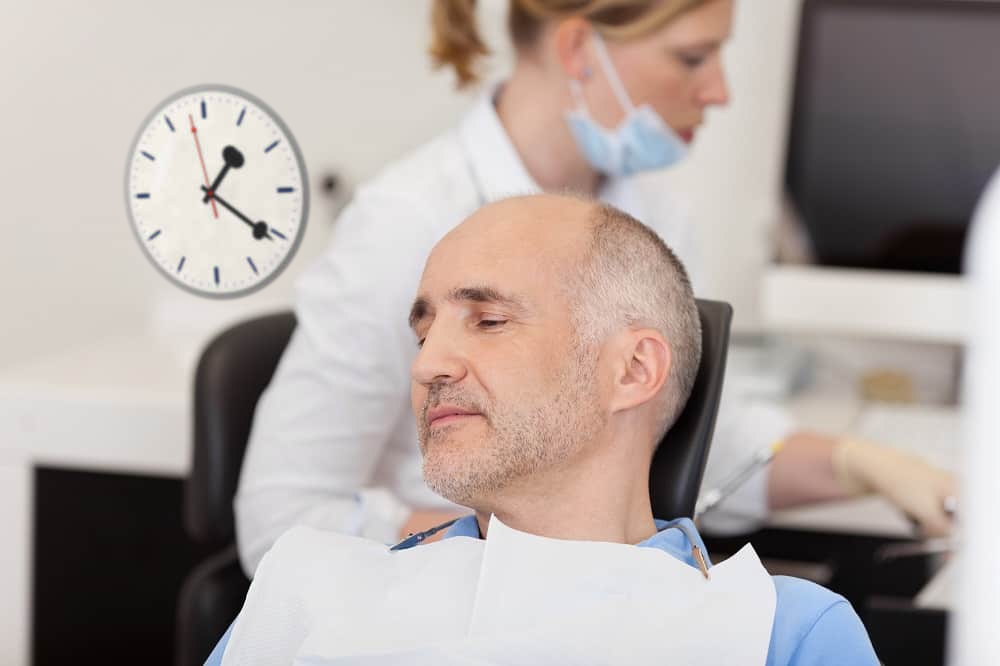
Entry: h=1 m=20 s=58
